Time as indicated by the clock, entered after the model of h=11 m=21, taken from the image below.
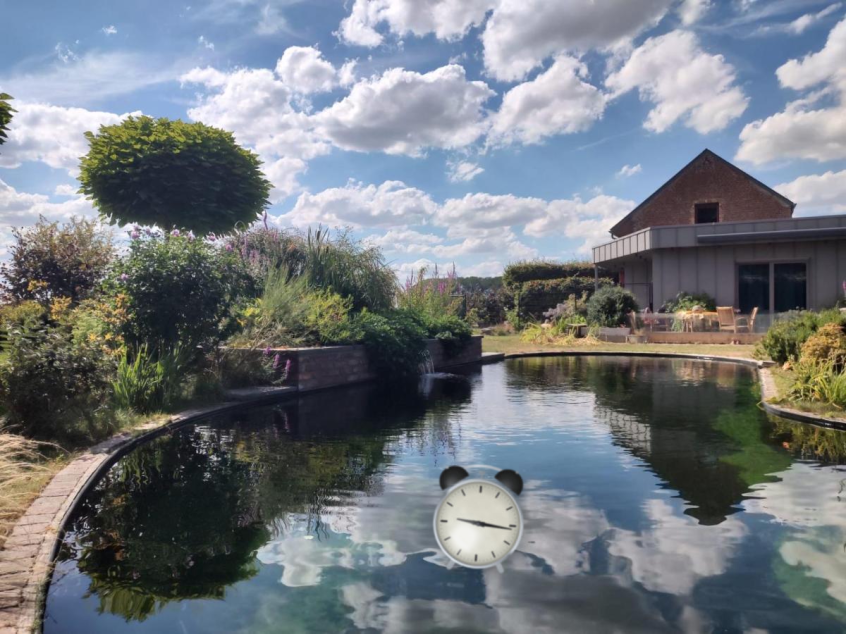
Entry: h=9 m=16
